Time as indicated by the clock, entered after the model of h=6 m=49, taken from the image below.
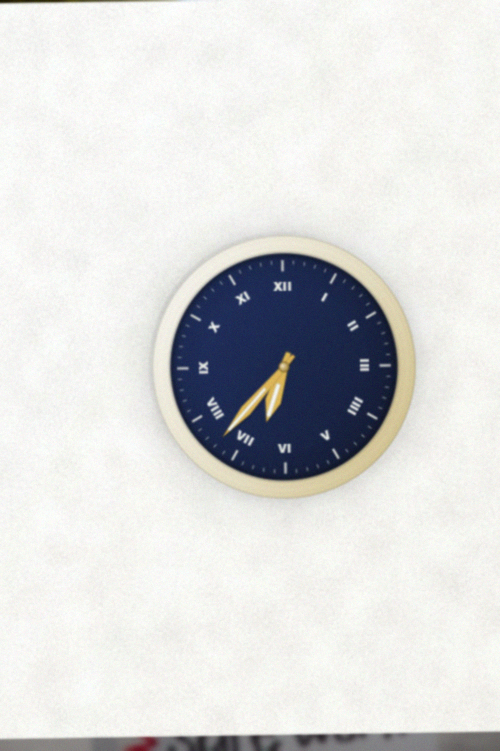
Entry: h=6 m=37
